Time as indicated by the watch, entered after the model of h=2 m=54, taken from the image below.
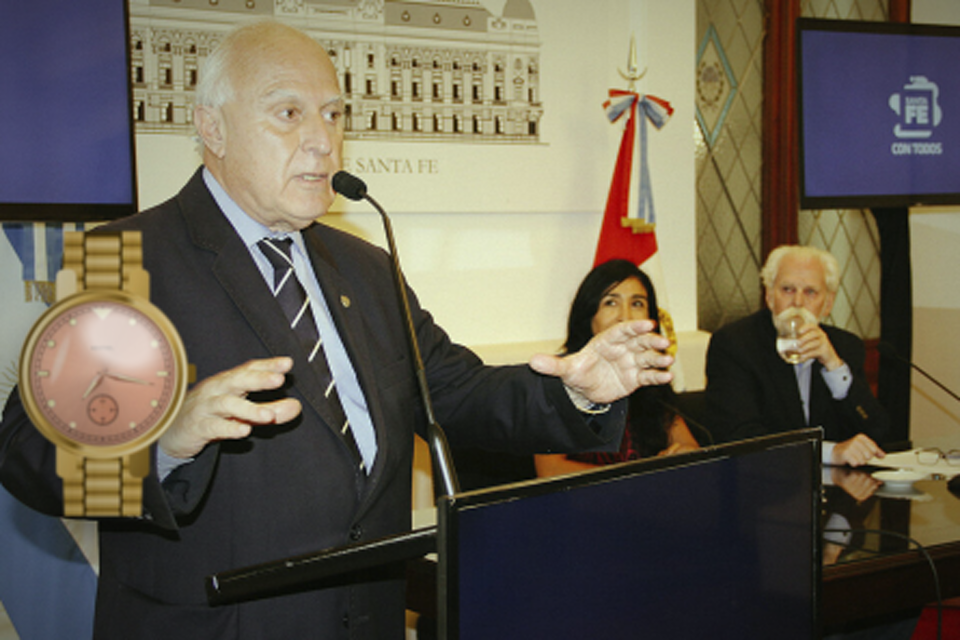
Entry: h=7 m=17
